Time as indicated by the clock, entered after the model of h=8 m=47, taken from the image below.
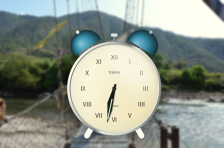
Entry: h=6 m=32
